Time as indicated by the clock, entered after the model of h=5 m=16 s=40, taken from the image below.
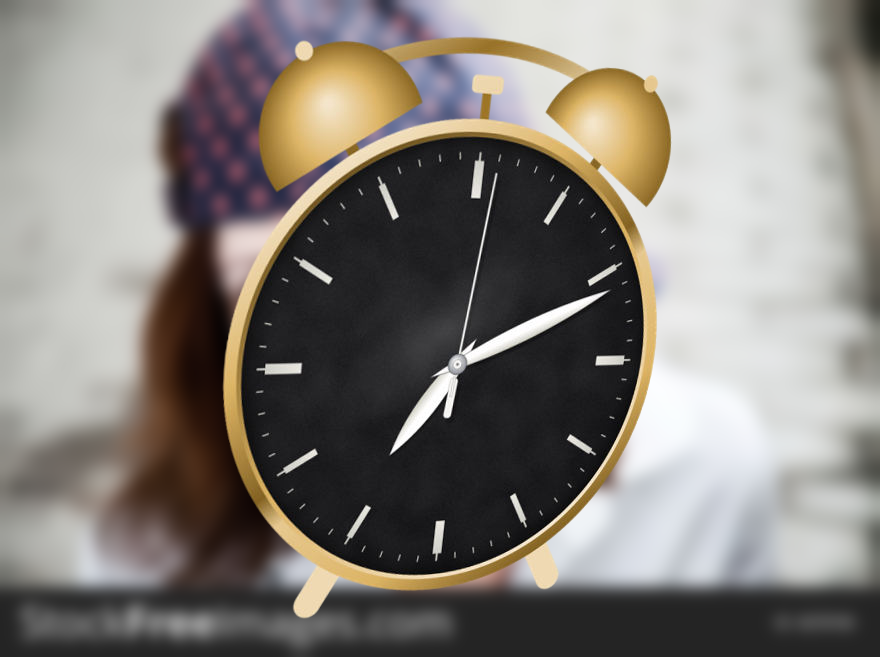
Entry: h=7 m=11 s=1
